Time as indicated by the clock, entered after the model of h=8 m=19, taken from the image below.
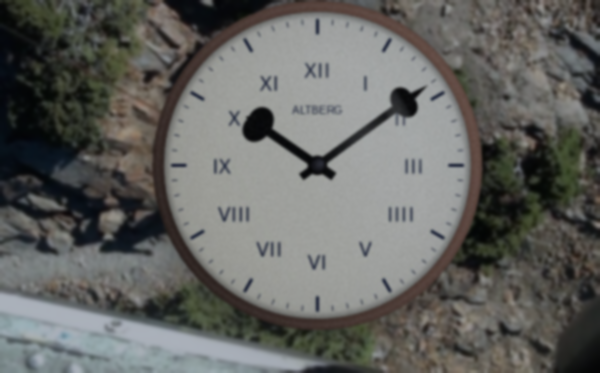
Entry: h=10 m=9
